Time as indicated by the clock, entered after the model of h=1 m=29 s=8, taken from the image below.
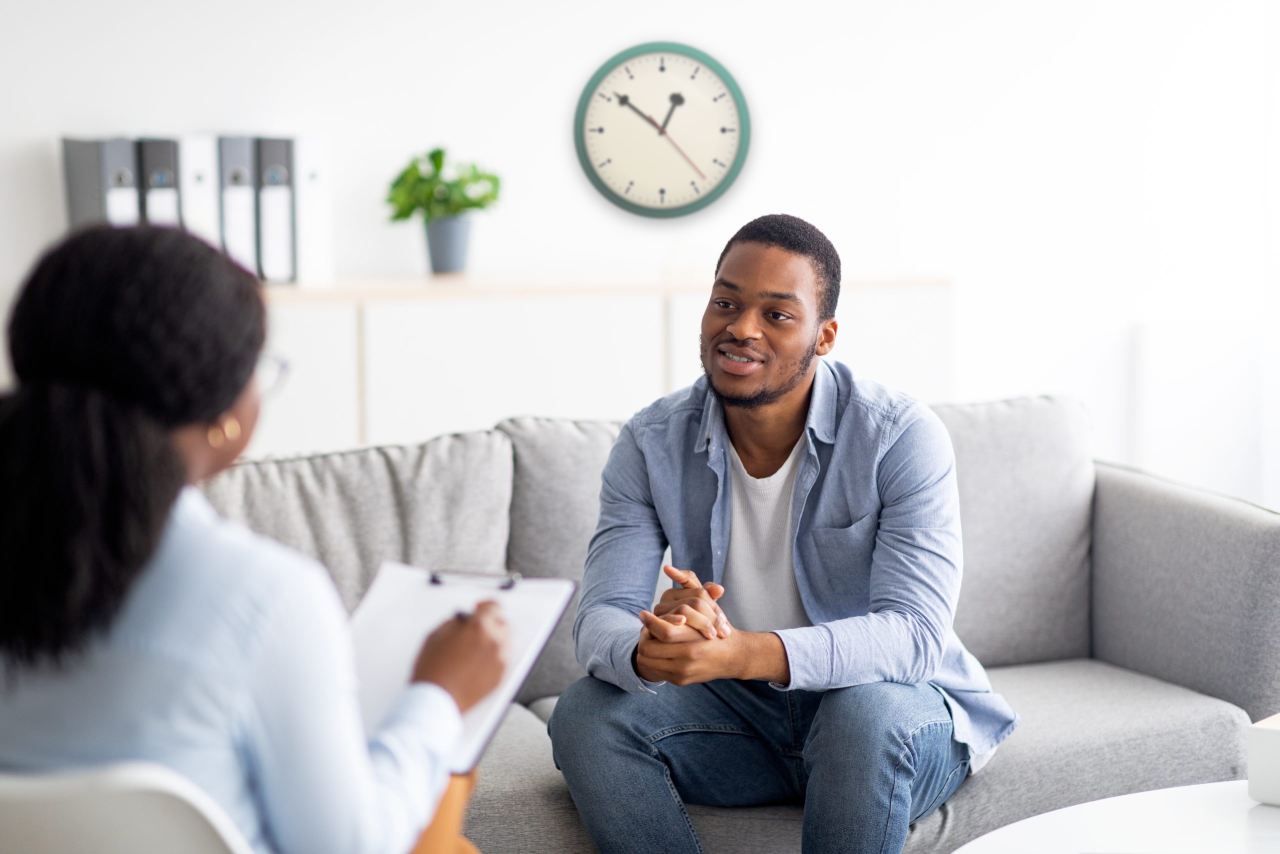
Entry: h=12 m=51 s=23
